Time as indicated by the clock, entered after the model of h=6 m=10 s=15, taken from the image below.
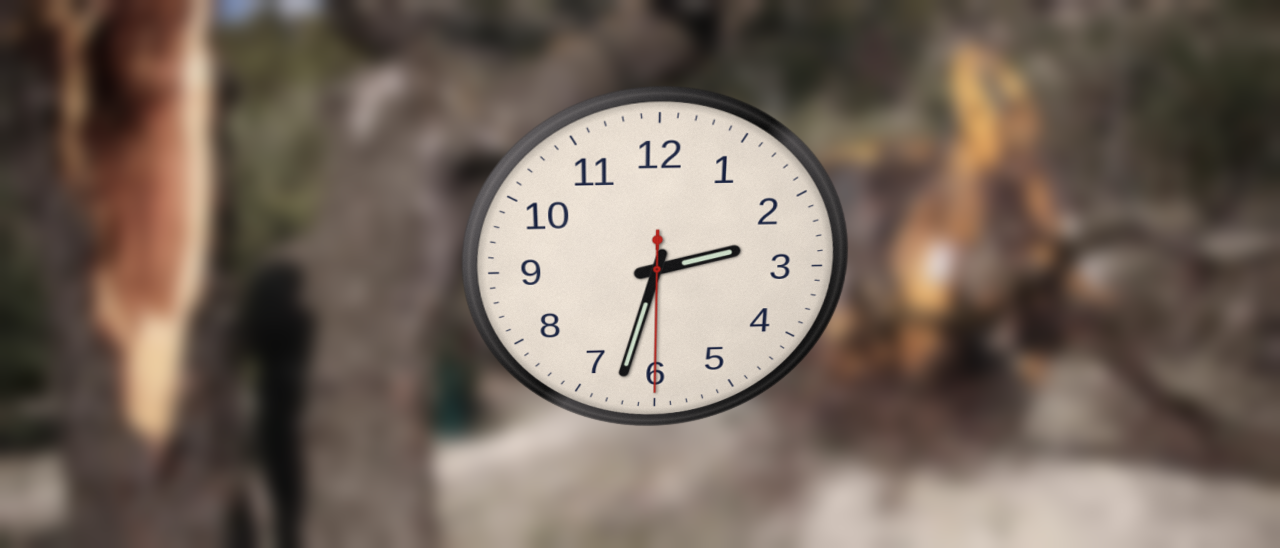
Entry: h=2 m=32 s=30
